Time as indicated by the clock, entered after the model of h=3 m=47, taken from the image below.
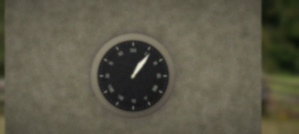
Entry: h=1 m=6
